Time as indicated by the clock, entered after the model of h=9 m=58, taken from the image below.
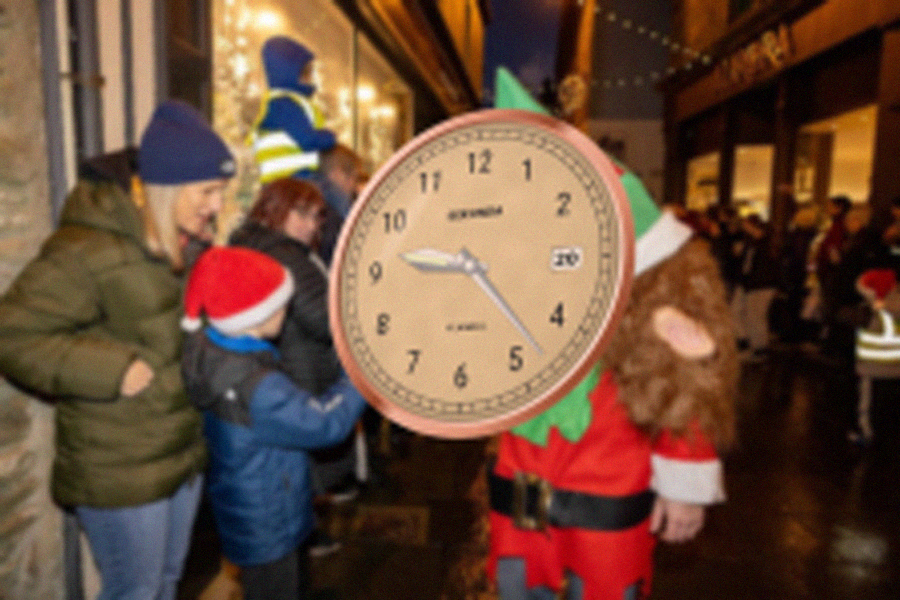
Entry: h=9 m=23
